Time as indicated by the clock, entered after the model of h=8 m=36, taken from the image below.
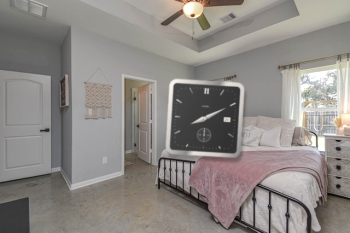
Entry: h=8 m=10
